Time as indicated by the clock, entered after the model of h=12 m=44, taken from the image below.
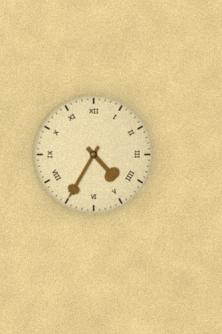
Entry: h=4 m=35
